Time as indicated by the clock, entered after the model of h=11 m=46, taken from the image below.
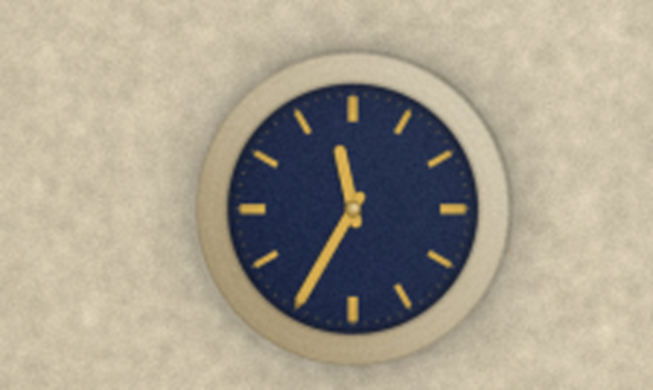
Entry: h=11 m=35
